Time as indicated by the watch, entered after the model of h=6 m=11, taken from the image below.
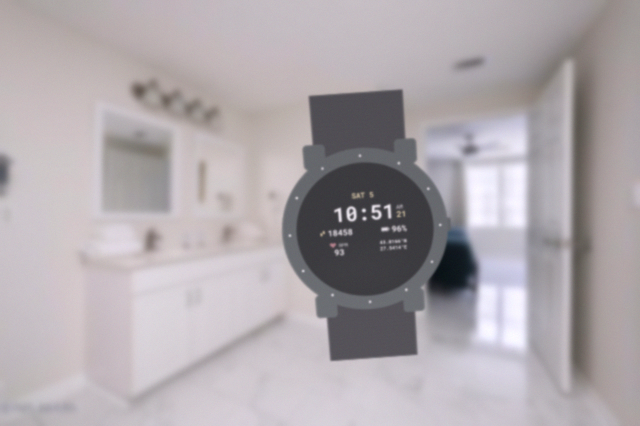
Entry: h=10 m=51
